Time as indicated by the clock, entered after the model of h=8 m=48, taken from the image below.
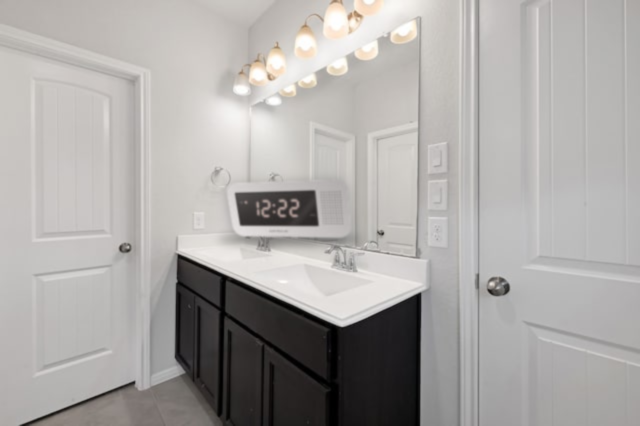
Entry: h=12 m=22
